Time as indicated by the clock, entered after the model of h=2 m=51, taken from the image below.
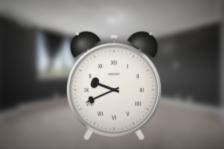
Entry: h=9 m=41
